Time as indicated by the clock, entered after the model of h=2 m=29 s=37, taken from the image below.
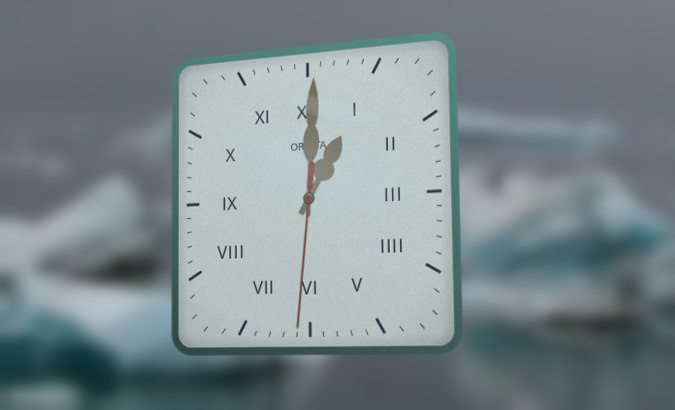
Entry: h=1 m=0 s=31
